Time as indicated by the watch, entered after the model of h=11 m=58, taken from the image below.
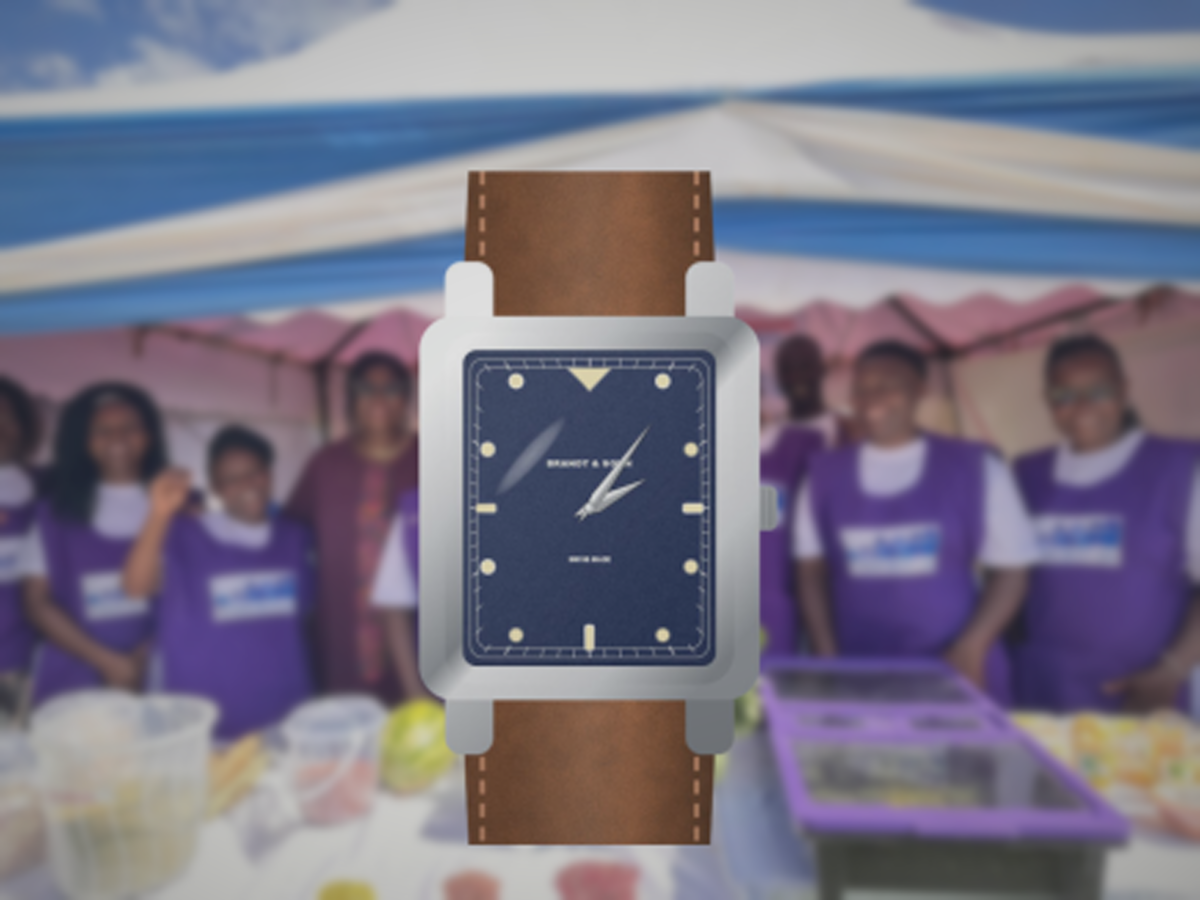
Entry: h=2 m=6
